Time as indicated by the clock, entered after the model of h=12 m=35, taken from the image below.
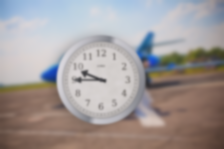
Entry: h=9 m=45
